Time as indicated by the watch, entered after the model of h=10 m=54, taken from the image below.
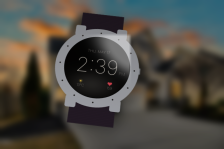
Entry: h=2 m=39
